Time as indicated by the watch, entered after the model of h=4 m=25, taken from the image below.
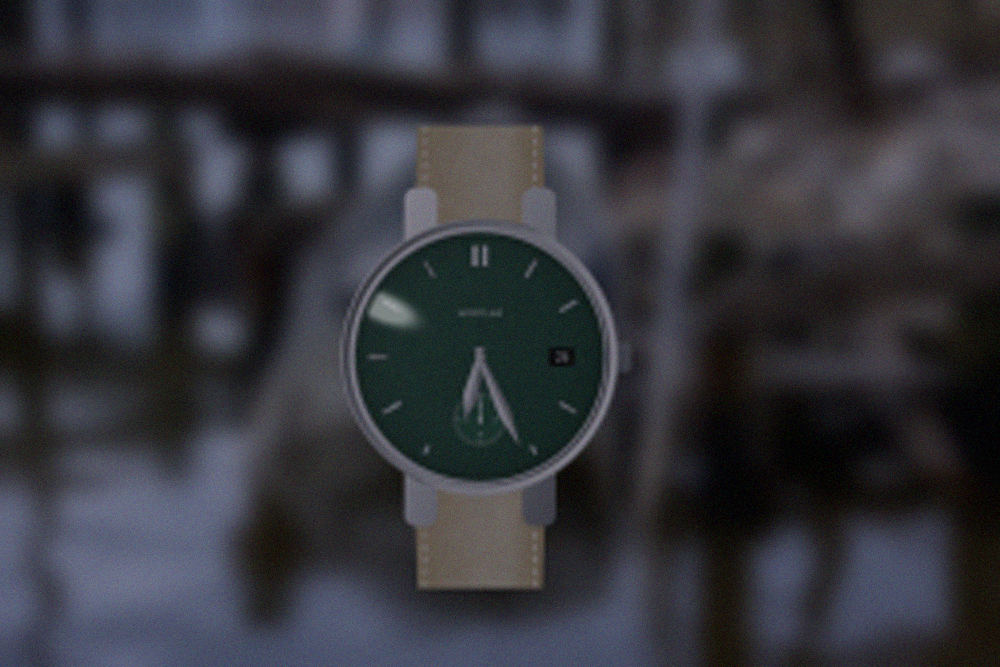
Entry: h=6 m=26
